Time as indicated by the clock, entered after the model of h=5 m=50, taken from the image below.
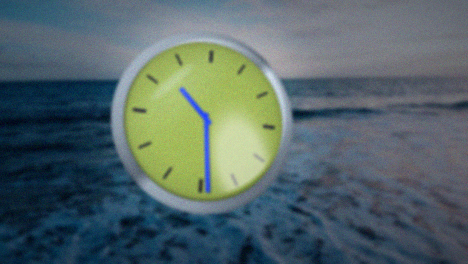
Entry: h=10 m=29
